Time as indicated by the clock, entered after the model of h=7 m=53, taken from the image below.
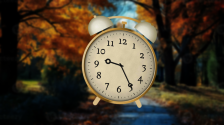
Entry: h=9 m=25
